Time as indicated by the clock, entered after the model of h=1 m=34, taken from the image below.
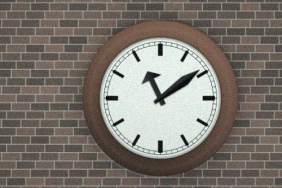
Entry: h=11 m=9
